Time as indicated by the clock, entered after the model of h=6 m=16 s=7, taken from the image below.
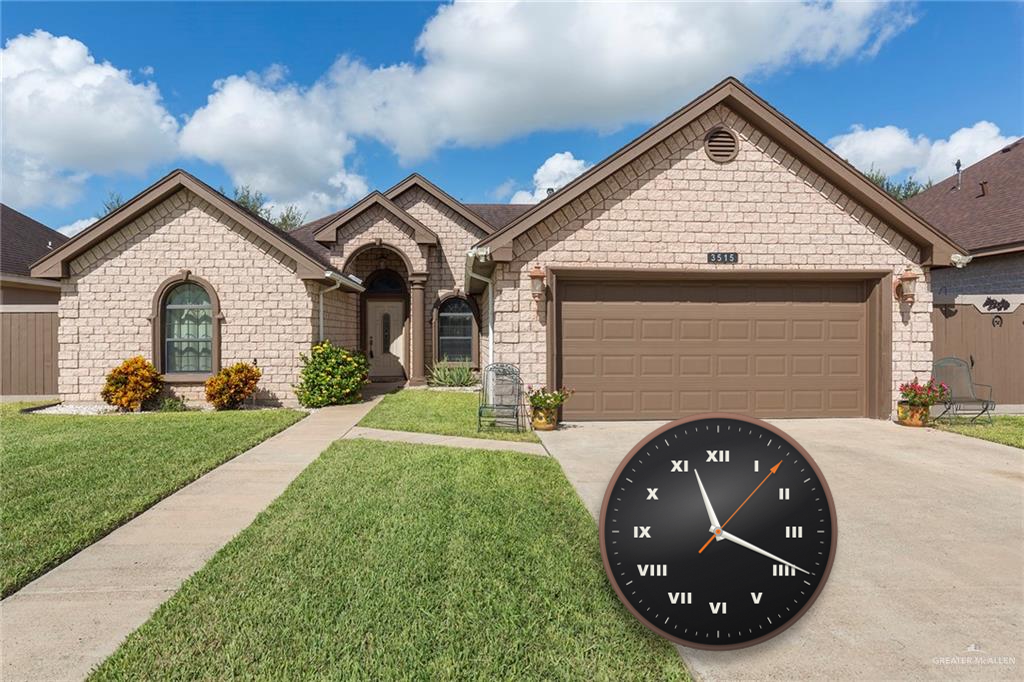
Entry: h=11 m=19 s=7
